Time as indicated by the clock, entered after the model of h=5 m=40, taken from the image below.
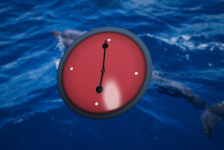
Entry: h=5 m=59
